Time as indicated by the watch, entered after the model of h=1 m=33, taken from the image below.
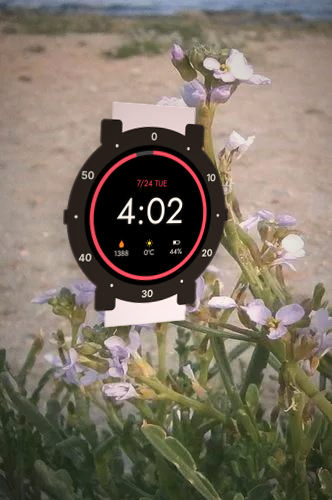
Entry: h=4 m=2
